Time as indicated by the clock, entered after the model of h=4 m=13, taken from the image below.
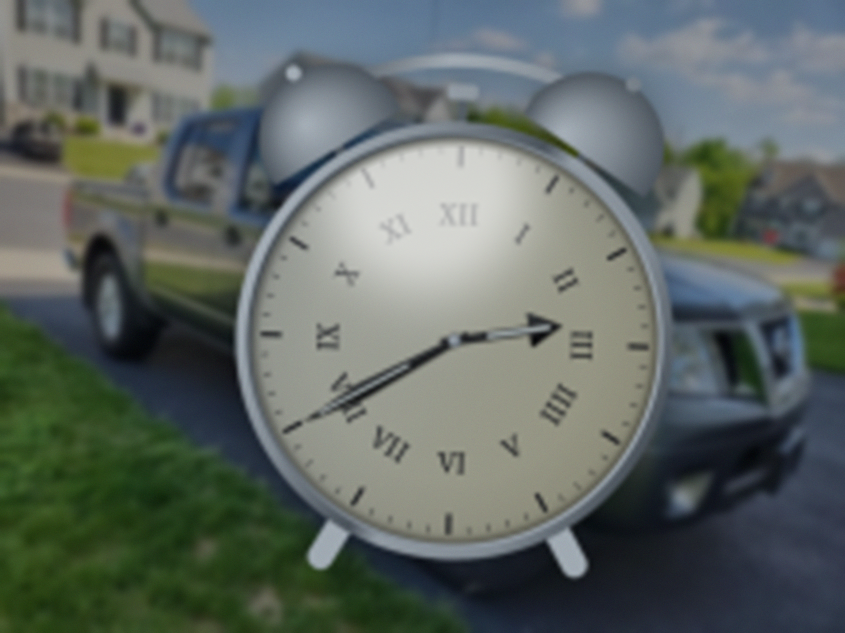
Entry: h=2 m=40
